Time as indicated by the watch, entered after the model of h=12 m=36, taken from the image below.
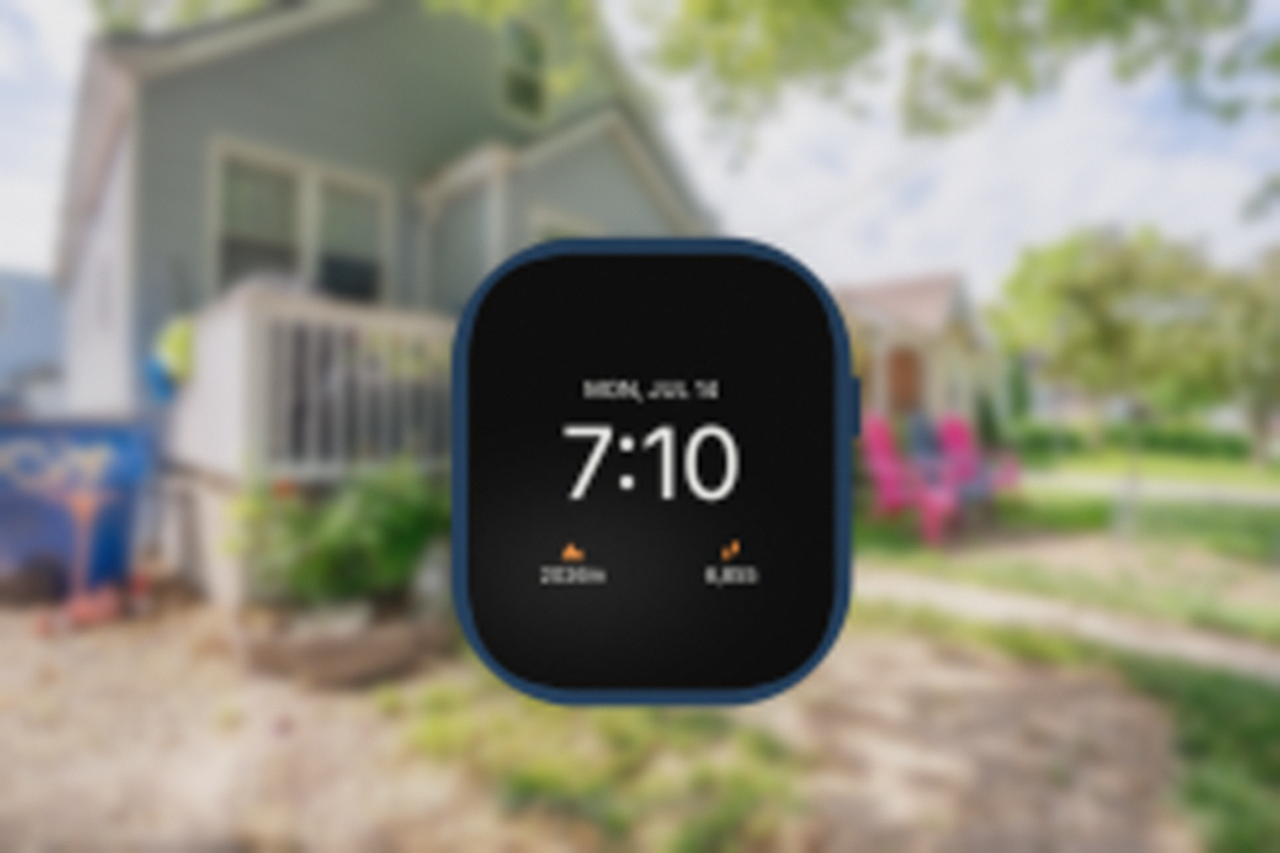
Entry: h=7 m=10
